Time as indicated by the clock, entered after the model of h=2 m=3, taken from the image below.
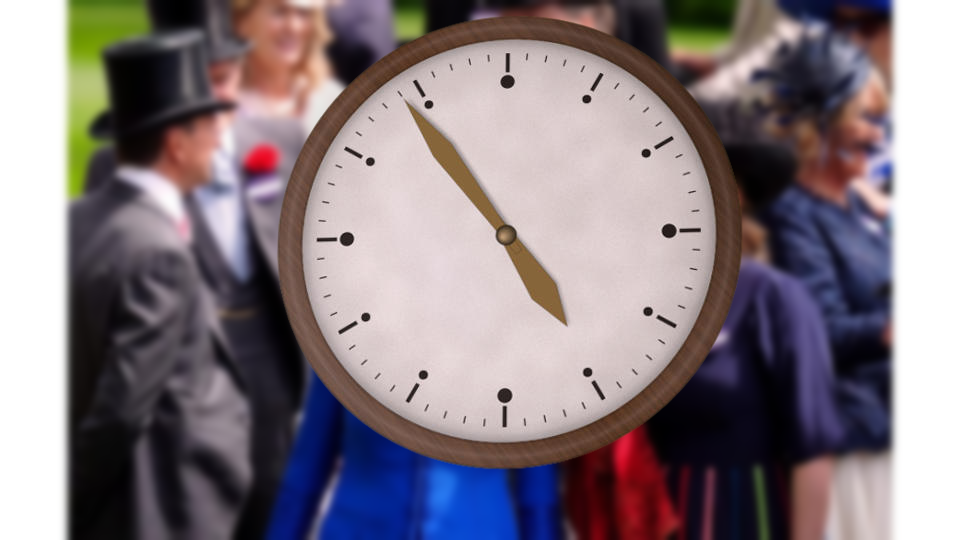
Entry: h=4 m=54
